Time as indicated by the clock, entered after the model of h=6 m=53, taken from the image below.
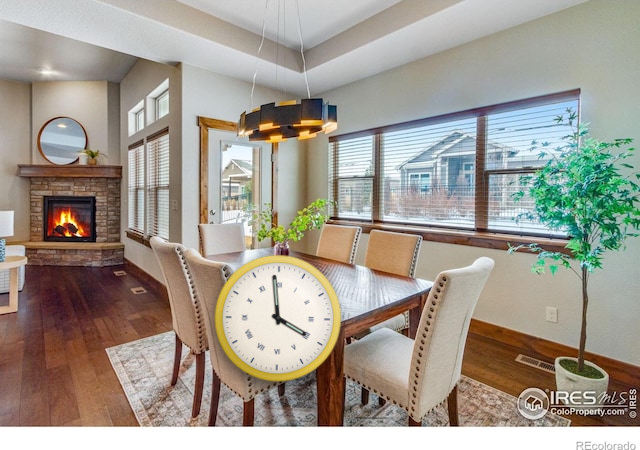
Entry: h=3 m=59
